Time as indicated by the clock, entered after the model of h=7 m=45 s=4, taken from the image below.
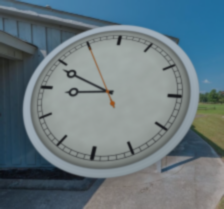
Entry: h=8 m=48 s=55
